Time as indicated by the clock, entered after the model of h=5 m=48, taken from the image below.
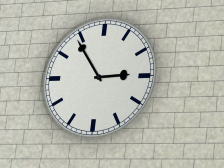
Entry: h=2 m=54
